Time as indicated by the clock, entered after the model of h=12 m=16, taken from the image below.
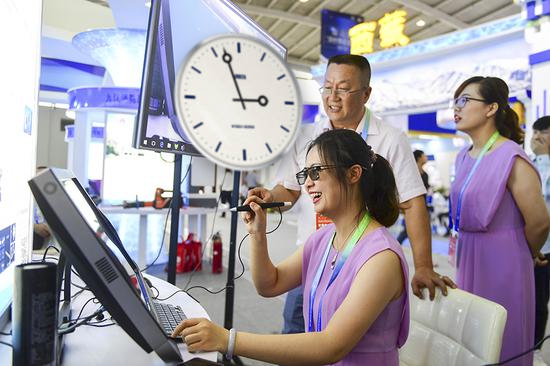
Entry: h=2 m=57
